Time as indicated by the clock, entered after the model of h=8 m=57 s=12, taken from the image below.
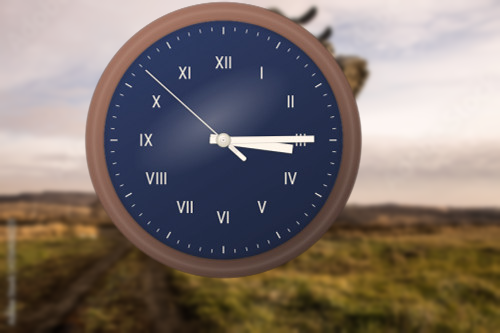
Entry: h=3 m=14 s=52
